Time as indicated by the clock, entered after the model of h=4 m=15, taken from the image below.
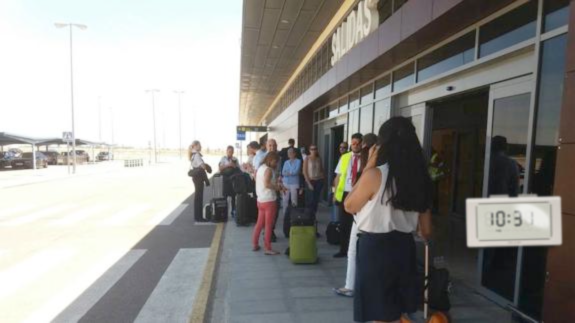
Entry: h=10 m=31
